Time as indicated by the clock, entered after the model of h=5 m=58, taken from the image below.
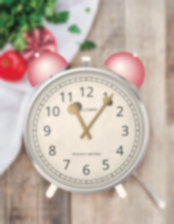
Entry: h=11 m=6
